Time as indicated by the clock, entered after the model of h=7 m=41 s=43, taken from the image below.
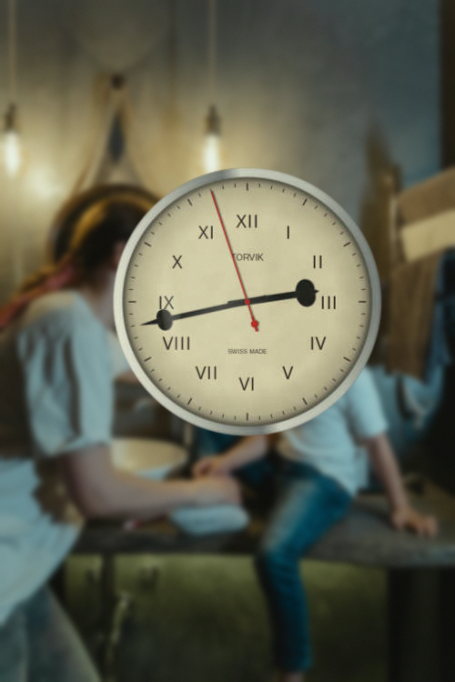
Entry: h=2 m=42 s=57
